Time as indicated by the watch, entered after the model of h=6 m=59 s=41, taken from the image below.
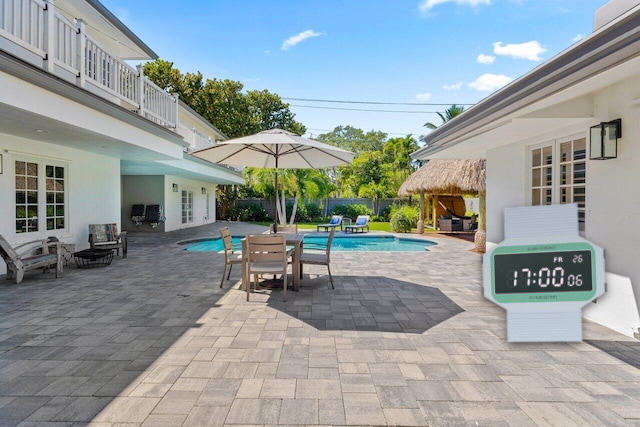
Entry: h=17 m=0 s=6
